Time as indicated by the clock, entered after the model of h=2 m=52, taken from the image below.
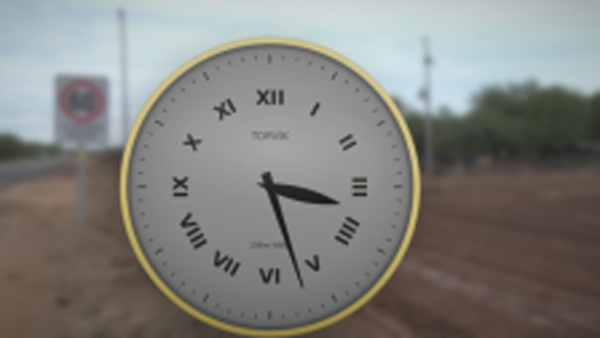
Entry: h=3 m=27
